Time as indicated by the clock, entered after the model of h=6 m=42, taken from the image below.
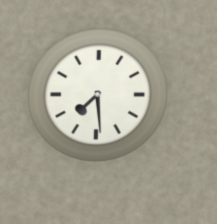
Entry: h=7 m=29
